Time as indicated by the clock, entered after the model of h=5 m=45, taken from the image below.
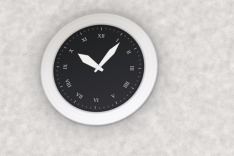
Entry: h=10 m=6
